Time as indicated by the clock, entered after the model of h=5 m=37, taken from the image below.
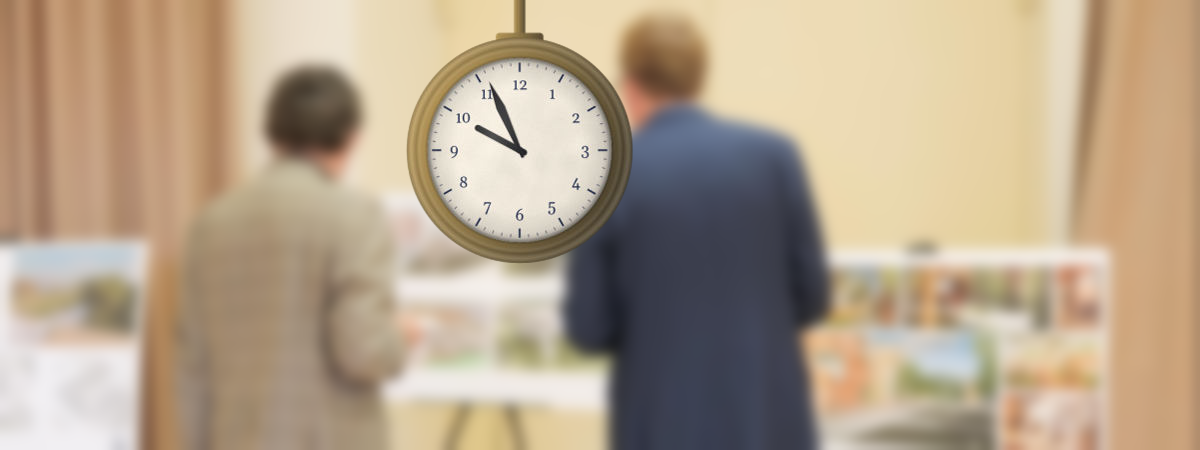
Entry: h=9 m=56
